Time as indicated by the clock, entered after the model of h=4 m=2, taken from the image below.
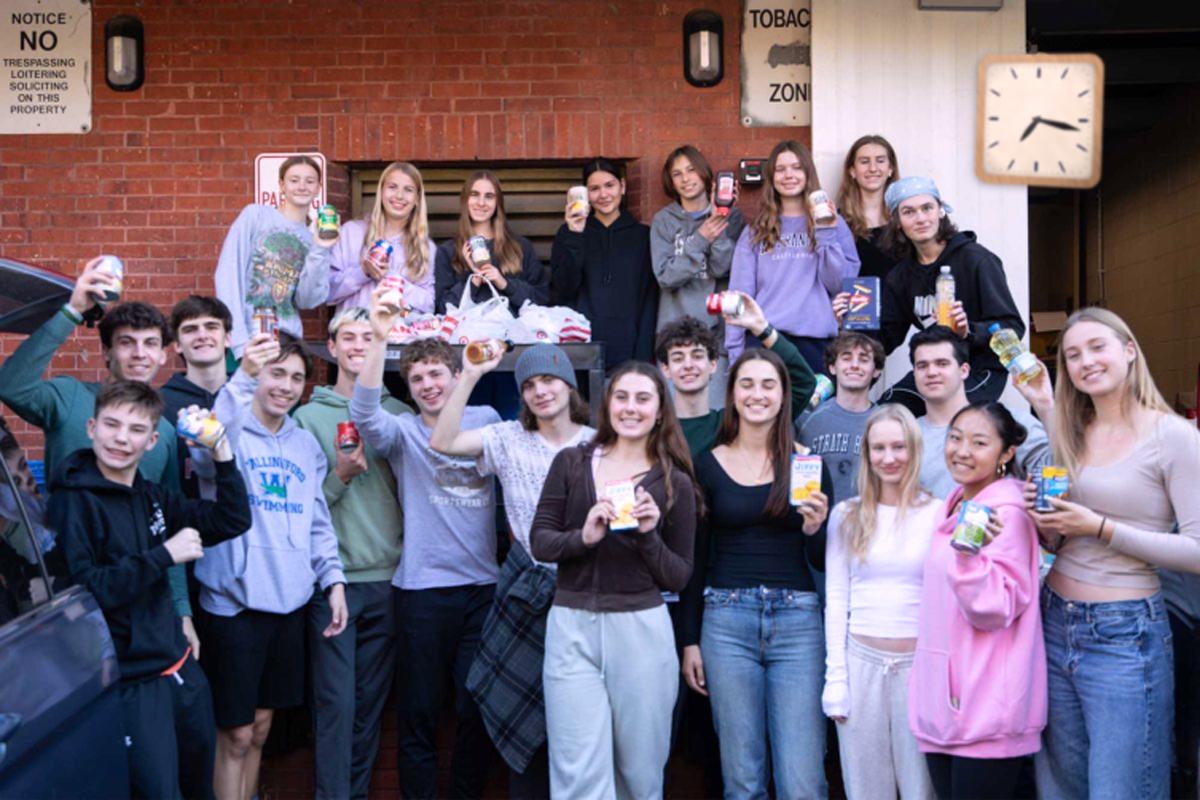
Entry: h=7 m=17
